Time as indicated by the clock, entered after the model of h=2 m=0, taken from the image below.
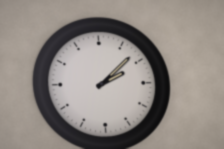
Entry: h=2 m=8
